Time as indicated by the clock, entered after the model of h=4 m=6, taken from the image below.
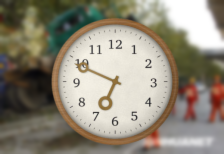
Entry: h=6 m=49
